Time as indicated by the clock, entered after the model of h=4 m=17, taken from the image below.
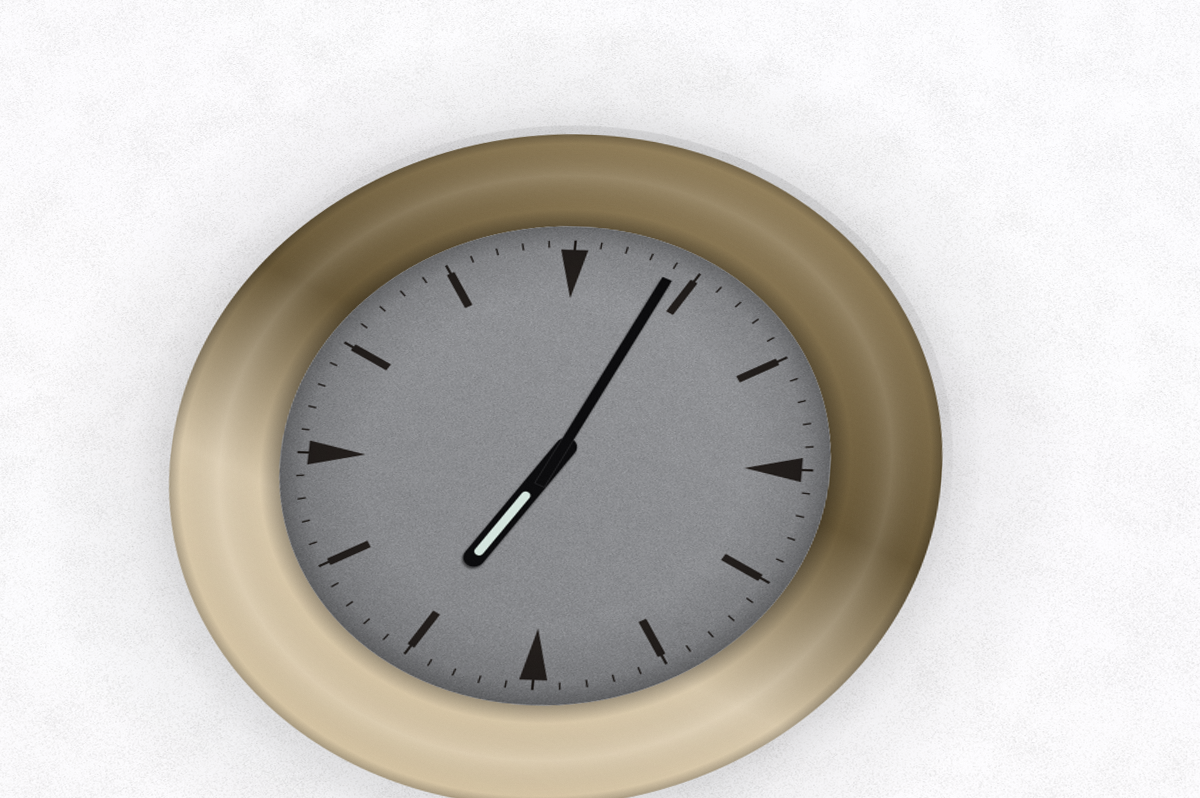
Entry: h=7 m=4
